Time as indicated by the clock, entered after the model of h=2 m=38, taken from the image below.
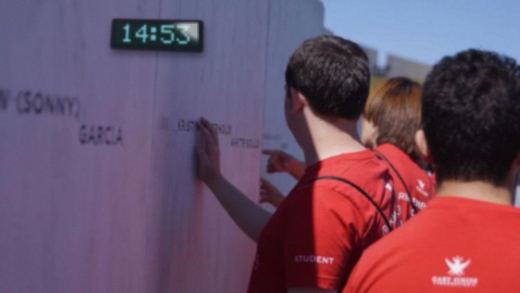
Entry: h=14 m=53
